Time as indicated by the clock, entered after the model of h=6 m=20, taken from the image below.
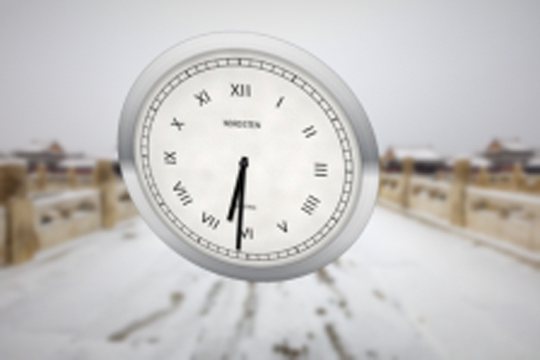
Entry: h=6 m=31
